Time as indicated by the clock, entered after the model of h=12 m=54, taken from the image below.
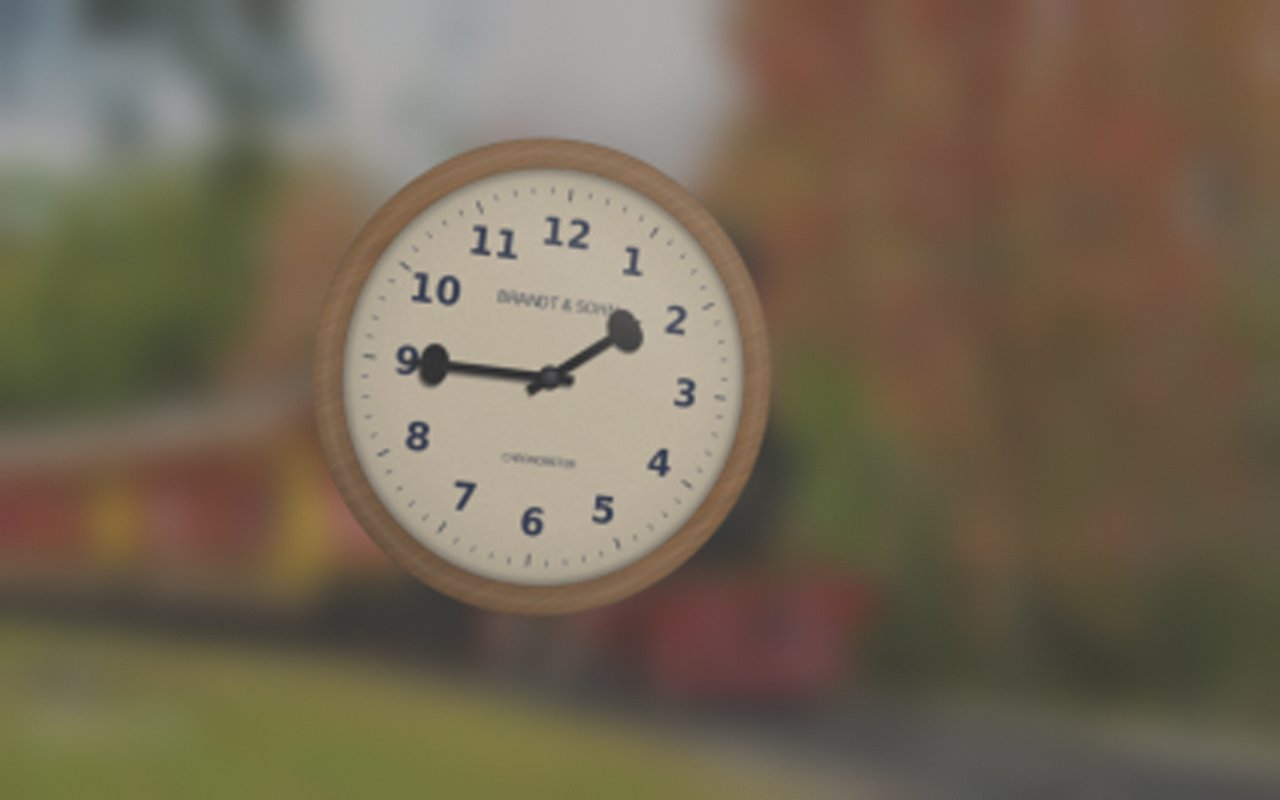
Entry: h=1 m=45
